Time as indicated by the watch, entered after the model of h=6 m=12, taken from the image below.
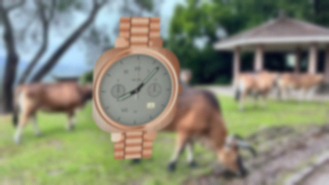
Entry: h=8 m=7
